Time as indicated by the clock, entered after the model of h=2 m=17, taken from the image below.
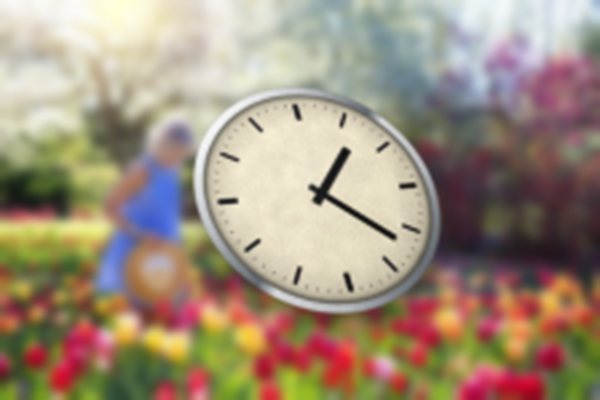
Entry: h=1 m=22
